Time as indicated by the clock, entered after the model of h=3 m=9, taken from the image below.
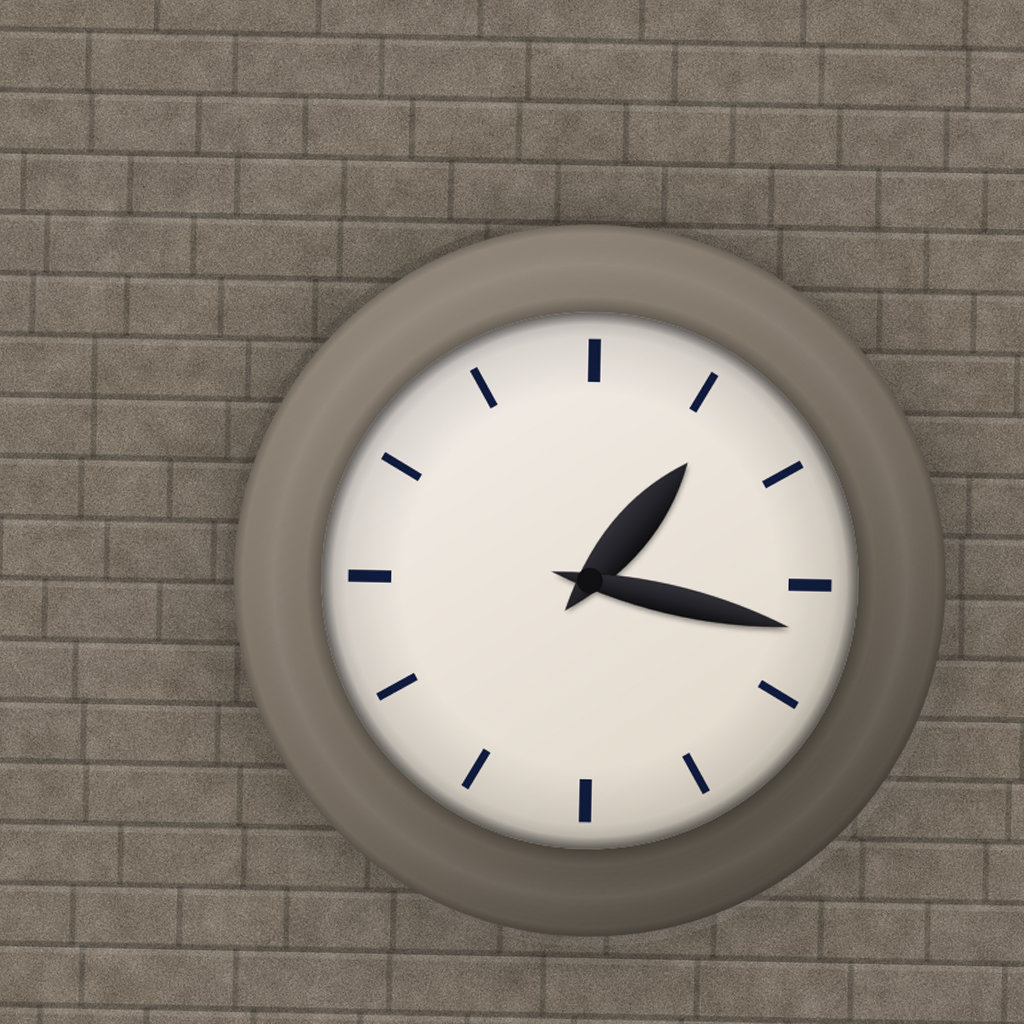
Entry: h=1 m=17
